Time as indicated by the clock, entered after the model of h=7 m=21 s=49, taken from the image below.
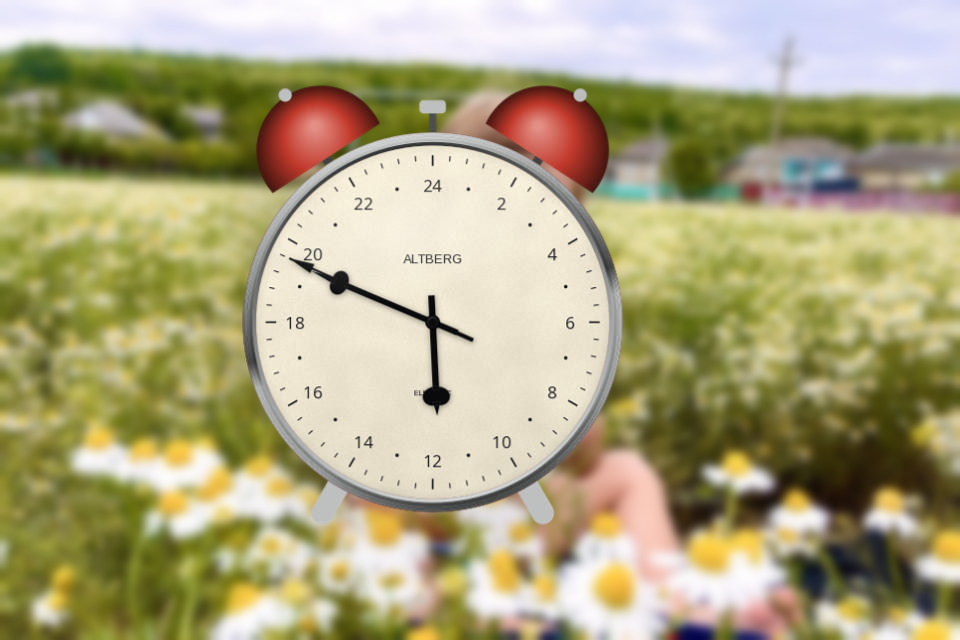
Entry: h=11 m=48 s=49
